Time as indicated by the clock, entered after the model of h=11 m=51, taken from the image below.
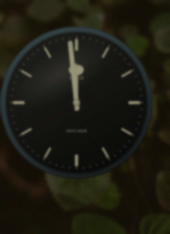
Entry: h=11 m=59
